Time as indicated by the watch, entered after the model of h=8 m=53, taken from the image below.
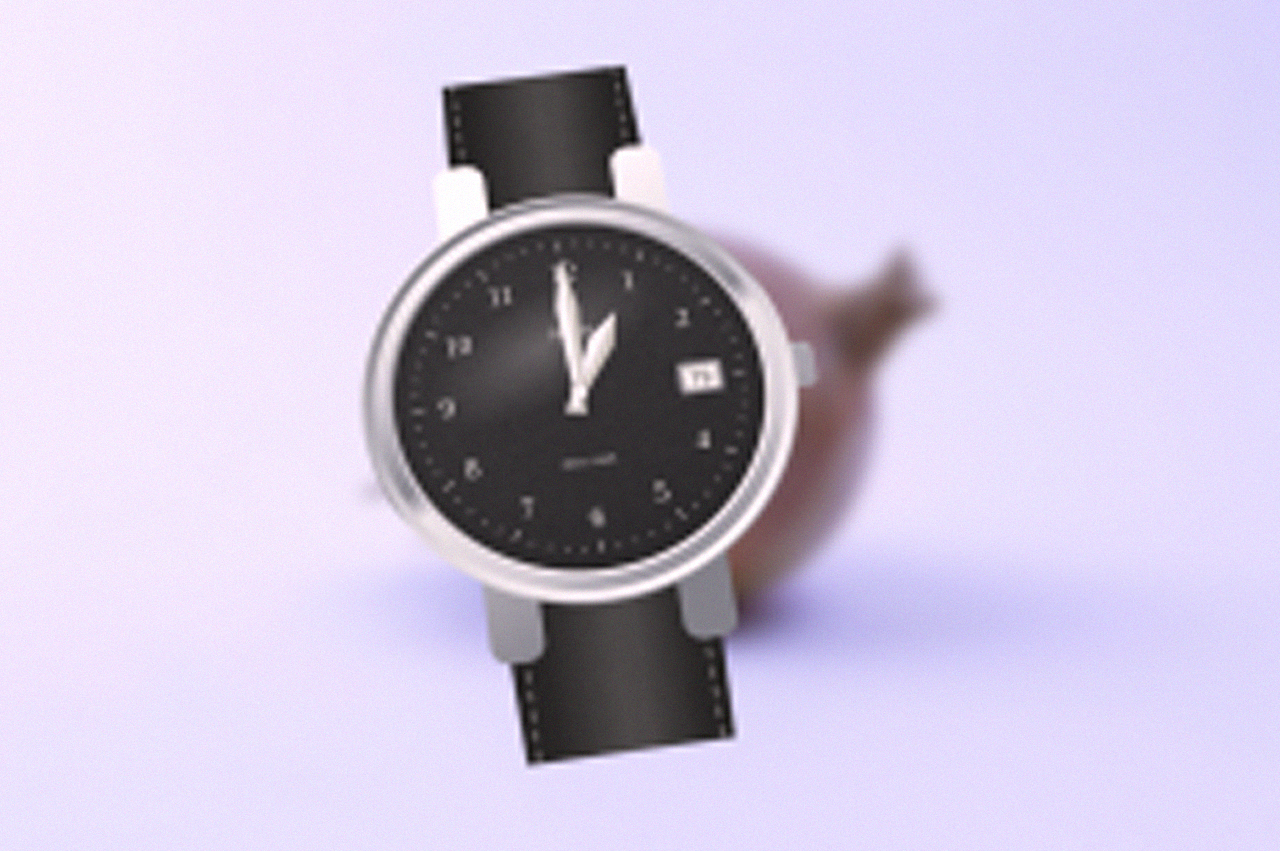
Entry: h=1 m=0
